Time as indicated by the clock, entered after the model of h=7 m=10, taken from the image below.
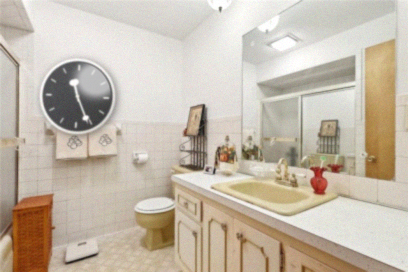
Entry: h=11 m=26
